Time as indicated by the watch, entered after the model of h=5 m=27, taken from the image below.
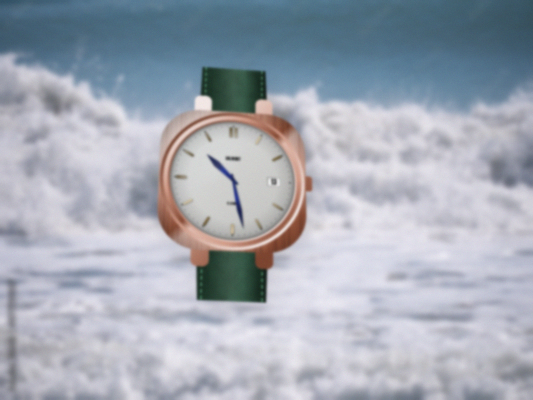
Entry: h=10 m=28
